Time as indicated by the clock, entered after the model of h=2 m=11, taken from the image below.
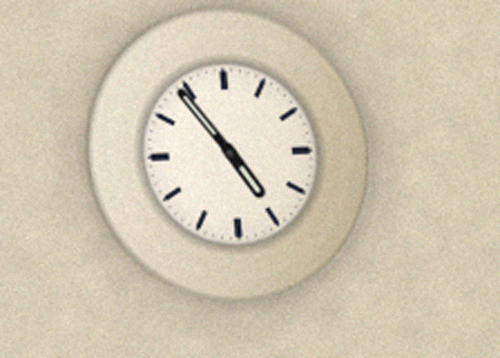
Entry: h=4 m=54
